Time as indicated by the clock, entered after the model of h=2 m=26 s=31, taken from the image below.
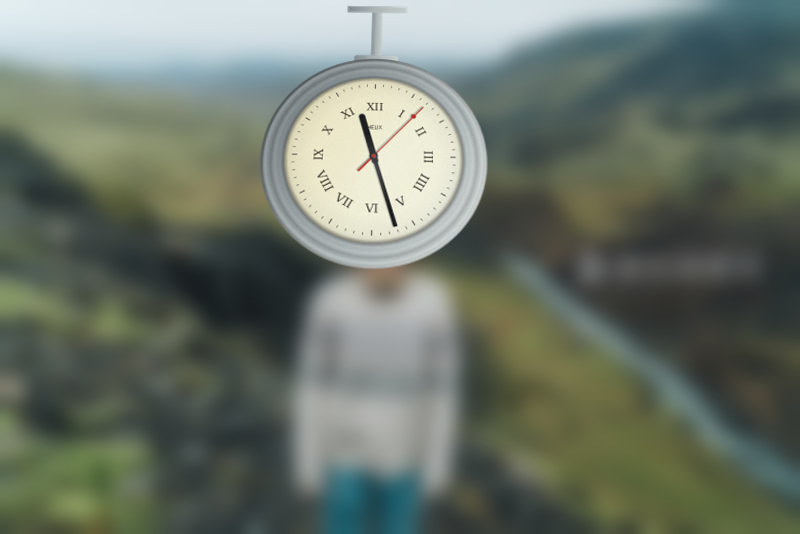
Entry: h=11 m=27 s=7
